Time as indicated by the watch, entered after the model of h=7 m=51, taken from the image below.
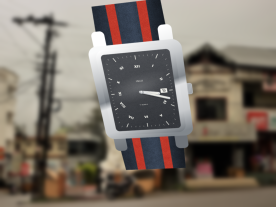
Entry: h=3 m=18
